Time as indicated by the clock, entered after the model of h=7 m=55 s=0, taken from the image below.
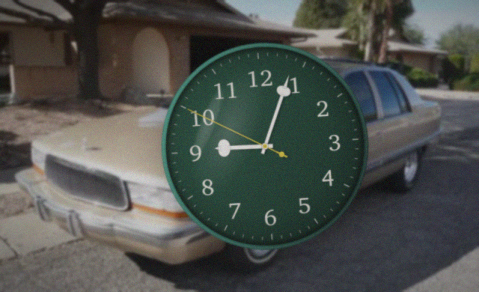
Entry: h=9 m=3 s=50
